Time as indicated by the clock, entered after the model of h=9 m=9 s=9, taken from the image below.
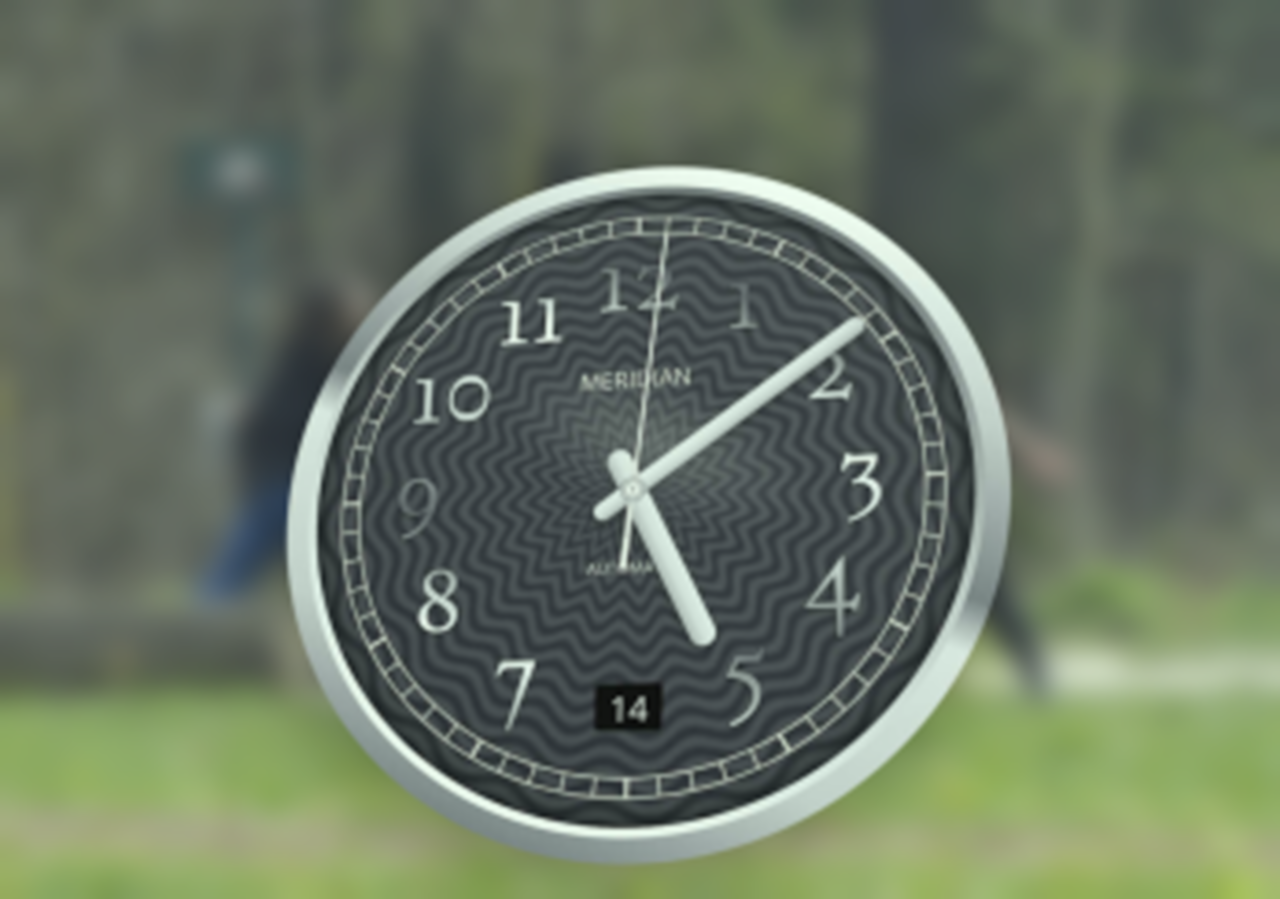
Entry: h=5 m=9 s=1
